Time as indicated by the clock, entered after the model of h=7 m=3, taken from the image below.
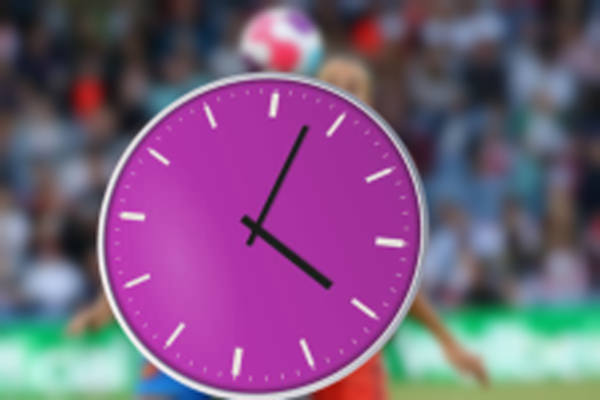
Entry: h=4 m=3
